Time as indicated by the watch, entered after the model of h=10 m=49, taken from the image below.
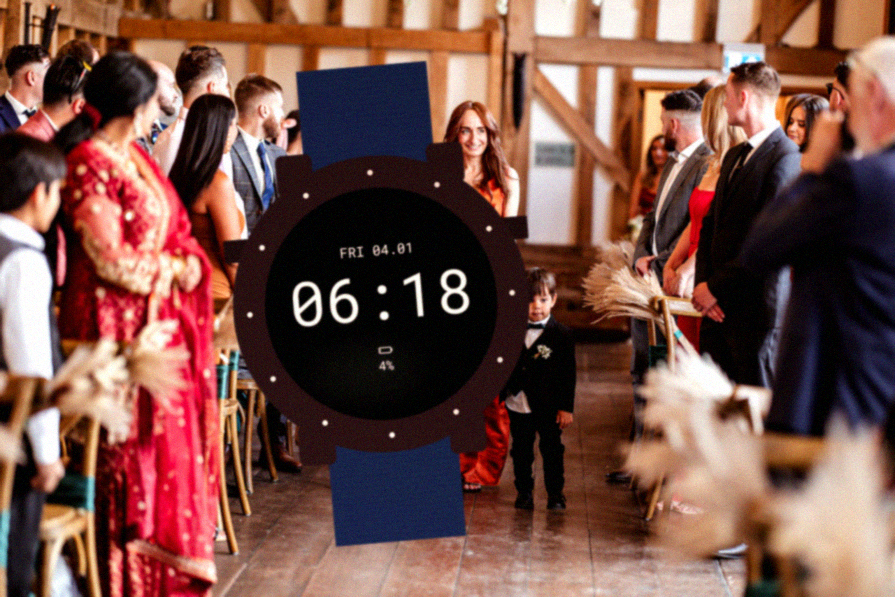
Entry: h=6 m=18
